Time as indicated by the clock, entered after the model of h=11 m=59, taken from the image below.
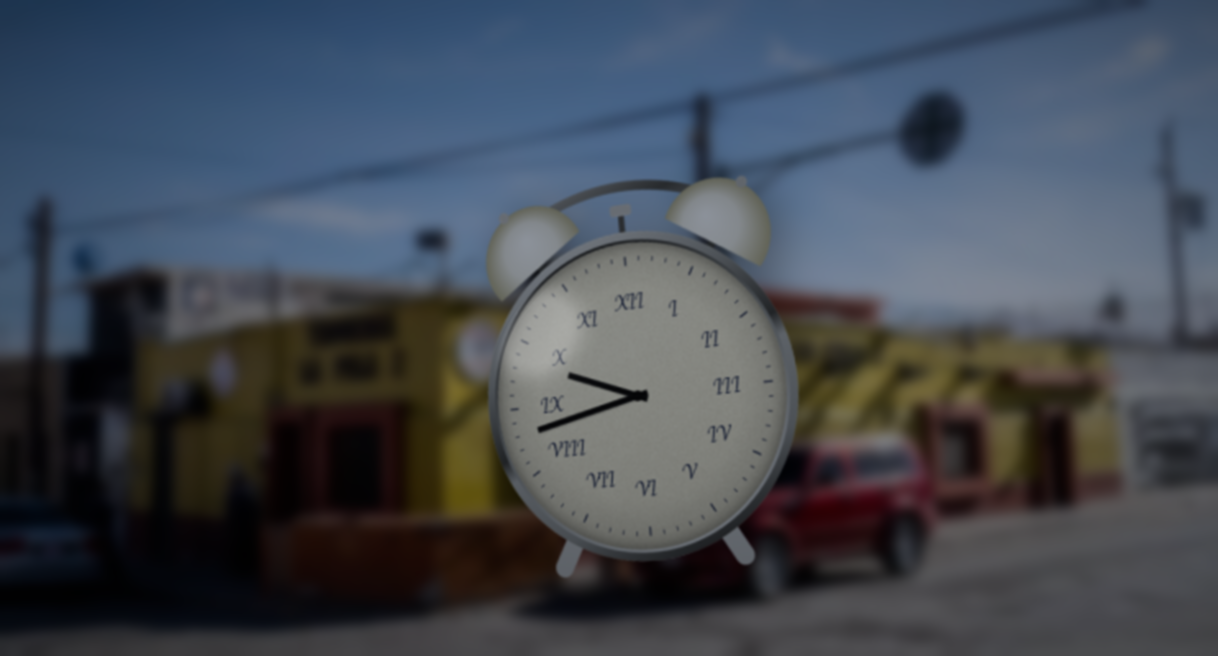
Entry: h=9 m=43
